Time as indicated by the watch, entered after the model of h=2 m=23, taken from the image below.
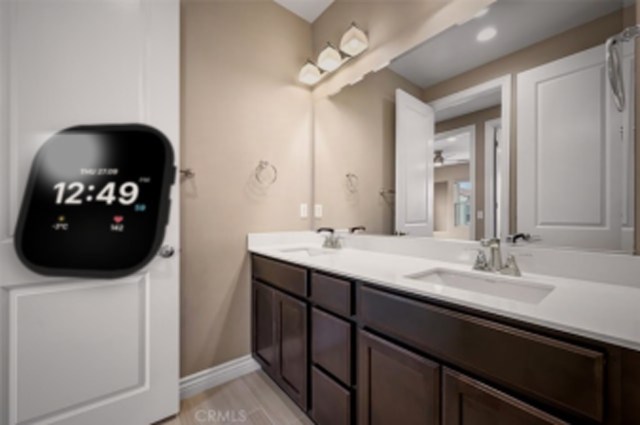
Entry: h=12 m=49
